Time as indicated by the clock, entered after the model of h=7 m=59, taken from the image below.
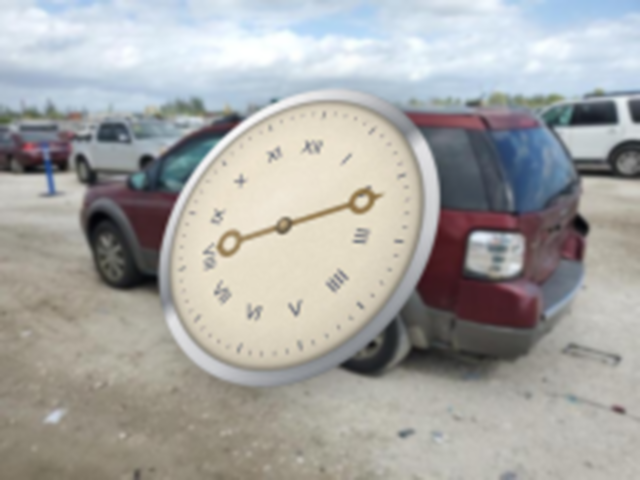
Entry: h=8 m=11
